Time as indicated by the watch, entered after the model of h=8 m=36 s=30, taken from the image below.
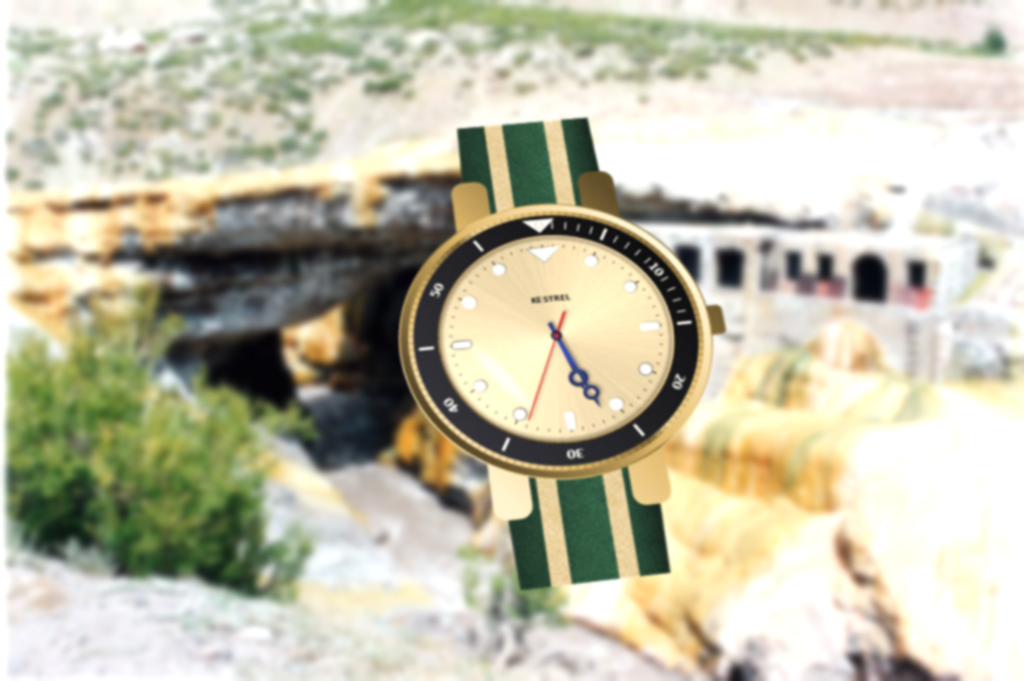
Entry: h=5 m=26 s=34
